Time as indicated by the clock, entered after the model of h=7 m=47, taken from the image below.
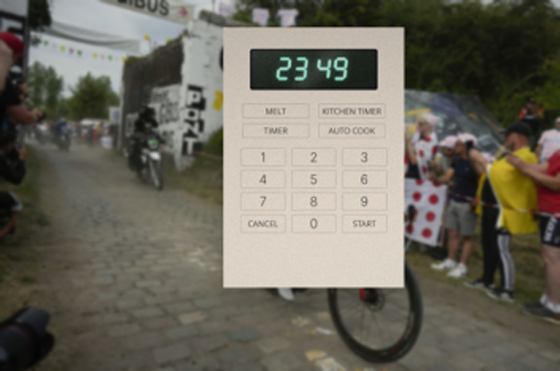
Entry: h=23 m=49
